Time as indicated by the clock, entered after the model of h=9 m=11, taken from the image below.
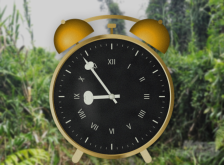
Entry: h=8 m=54
